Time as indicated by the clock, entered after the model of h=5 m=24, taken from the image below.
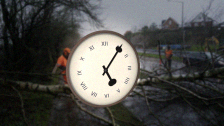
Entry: h=5 m=6
